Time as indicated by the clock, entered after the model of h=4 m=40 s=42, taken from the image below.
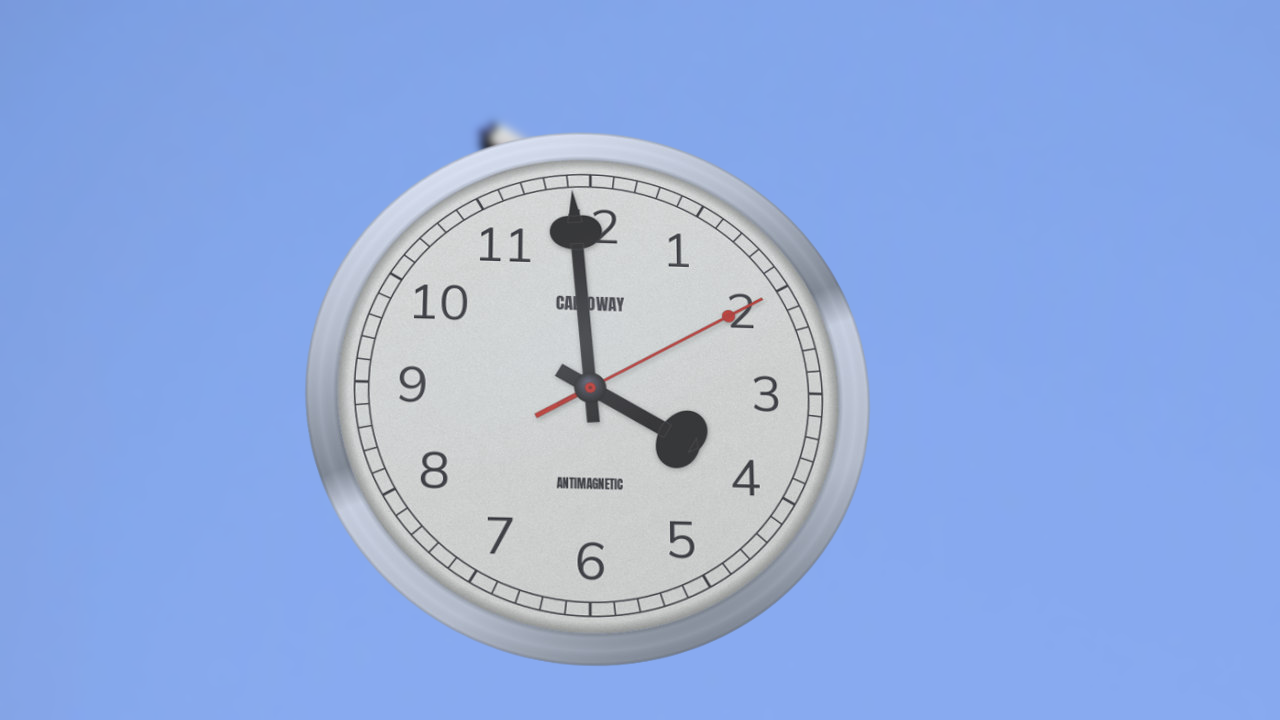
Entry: h=3 m=59 s=10
